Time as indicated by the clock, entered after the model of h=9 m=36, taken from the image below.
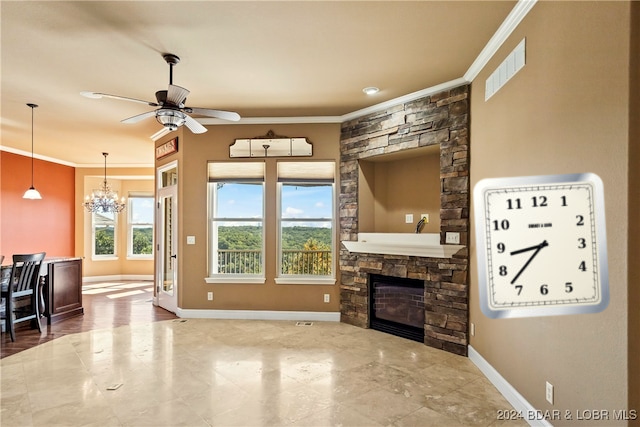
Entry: h=8 m=37
